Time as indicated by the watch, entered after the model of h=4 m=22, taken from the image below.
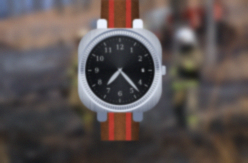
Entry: h=7 m=23
